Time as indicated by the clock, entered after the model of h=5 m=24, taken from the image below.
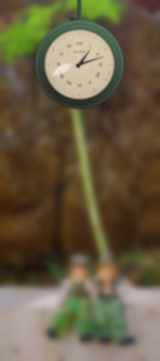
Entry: h=1 m=12
